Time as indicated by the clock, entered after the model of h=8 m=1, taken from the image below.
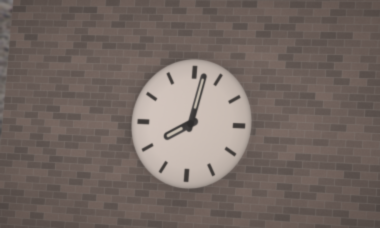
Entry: h=8 m=2
